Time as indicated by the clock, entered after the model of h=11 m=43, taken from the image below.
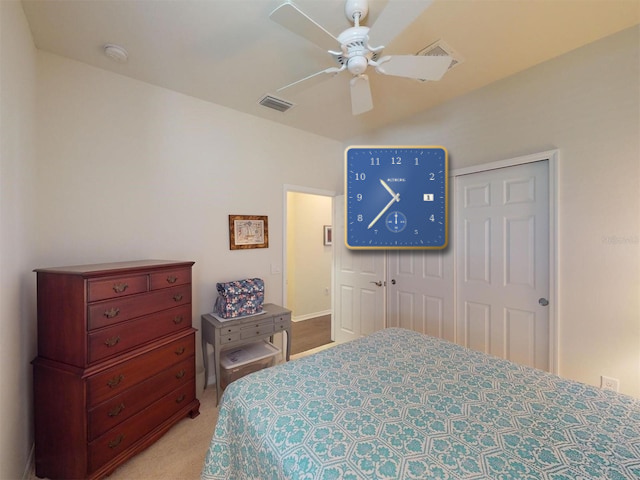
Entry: h=10 m=37
